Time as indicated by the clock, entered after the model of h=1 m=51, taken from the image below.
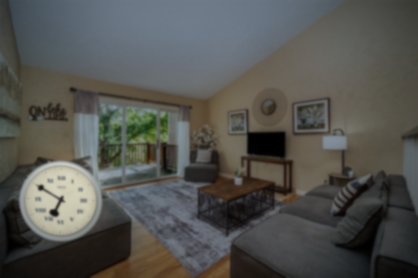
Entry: h=6 m=50
